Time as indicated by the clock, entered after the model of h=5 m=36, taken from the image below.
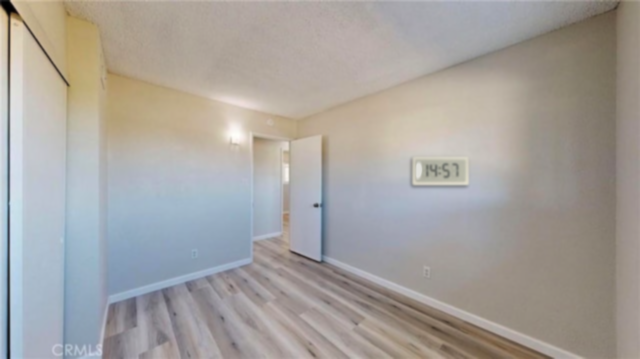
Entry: h=14 m=57
